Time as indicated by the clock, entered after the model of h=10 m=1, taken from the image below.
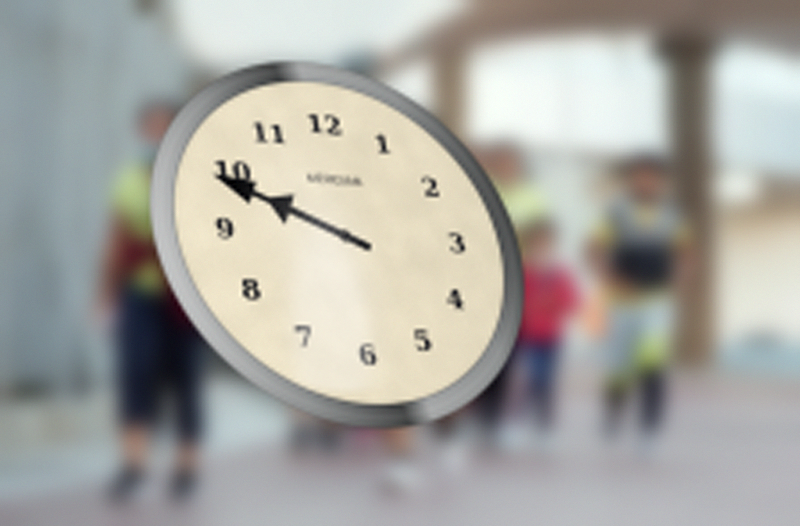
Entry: h=9 m=49
